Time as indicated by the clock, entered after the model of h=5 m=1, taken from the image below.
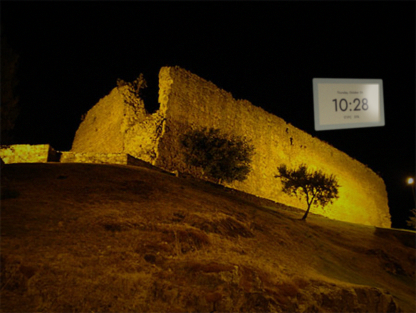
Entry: h=10 m=28
